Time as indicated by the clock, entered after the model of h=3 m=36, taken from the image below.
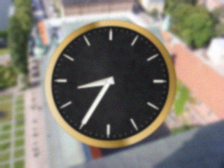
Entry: h=8 m=35
